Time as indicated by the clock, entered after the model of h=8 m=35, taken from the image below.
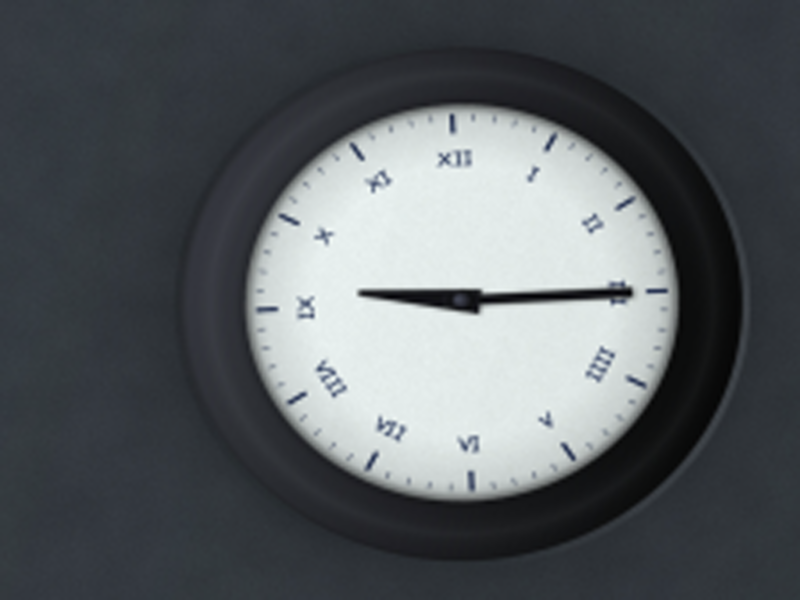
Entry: h=9 m=15
